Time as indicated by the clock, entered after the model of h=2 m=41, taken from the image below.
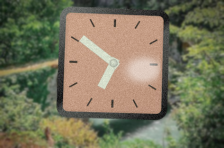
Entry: h=6 m=51
